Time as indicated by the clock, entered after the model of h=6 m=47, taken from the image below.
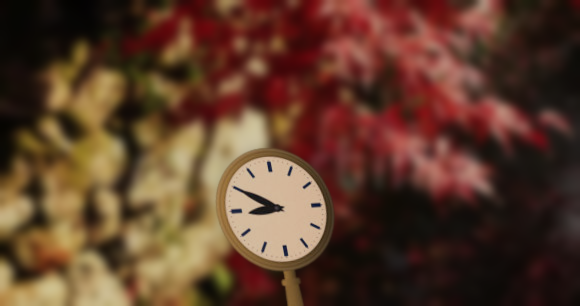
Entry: h=8 m=50
